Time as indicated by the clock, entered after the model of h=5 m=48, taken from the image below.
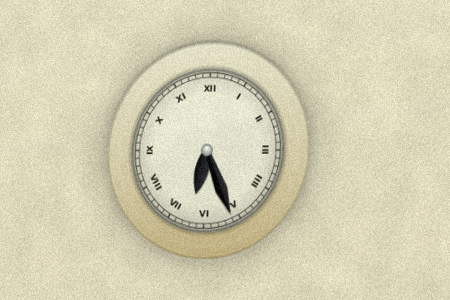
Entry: h=6 m=26
